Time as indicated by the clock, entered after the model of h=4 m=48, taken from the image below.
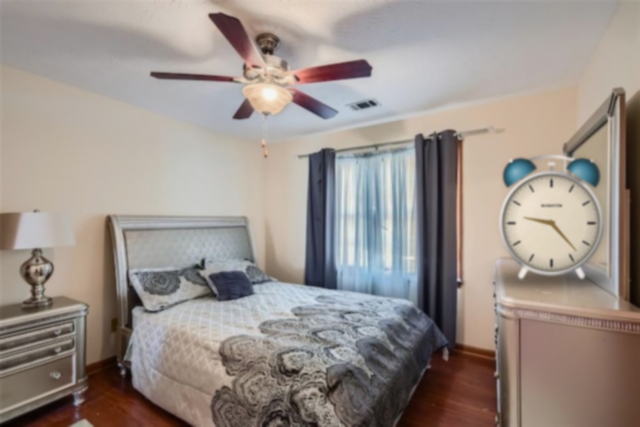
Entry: h=9 m=23
